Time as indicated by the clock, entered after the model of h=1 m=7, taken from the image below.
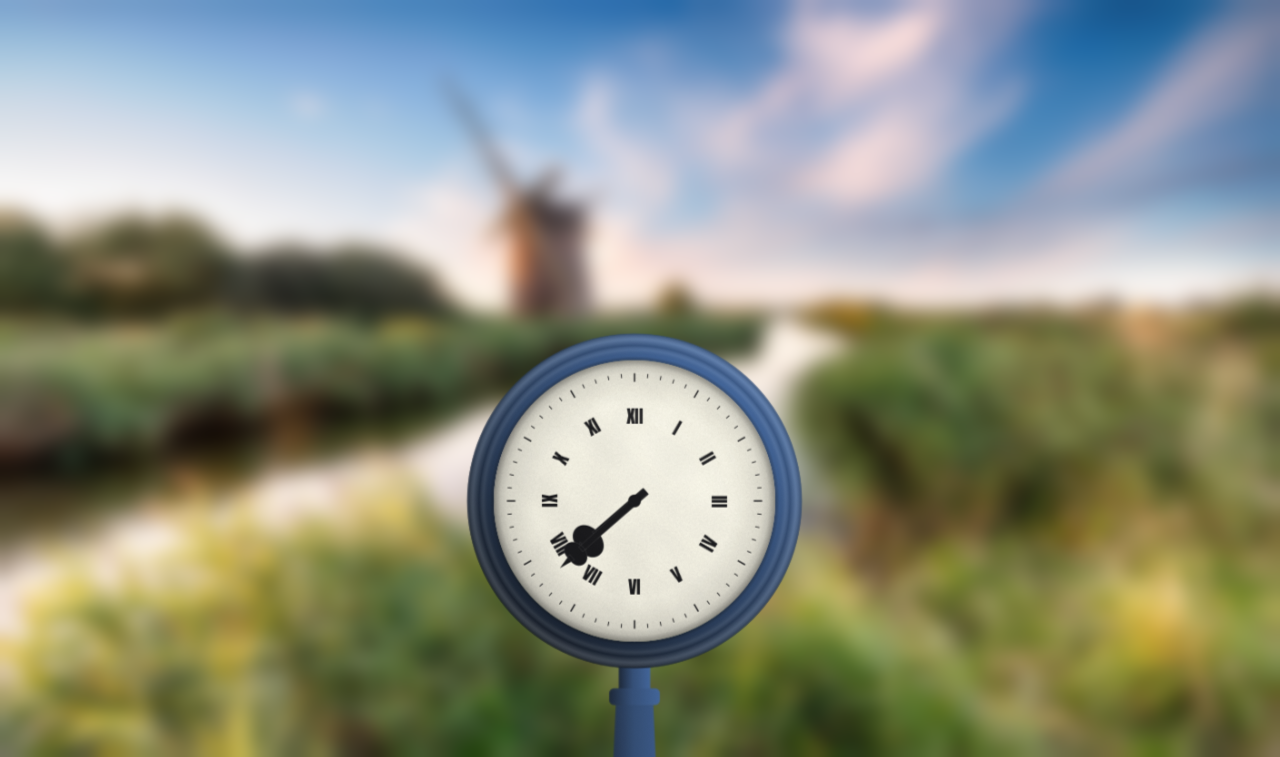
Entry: h=7 m=38
